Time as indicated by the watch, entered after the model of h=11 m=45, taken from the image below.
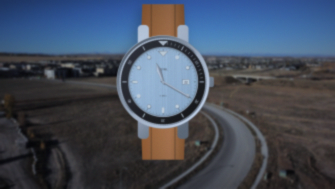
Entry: h=11 m=20
